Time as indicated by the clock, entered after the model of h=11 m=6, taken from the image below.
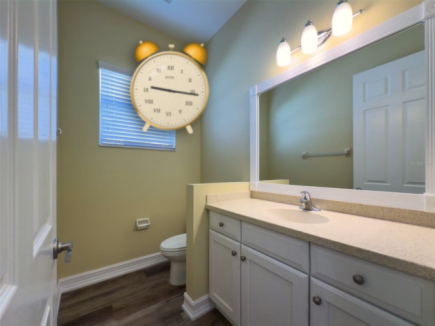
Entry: h=9 m=16
